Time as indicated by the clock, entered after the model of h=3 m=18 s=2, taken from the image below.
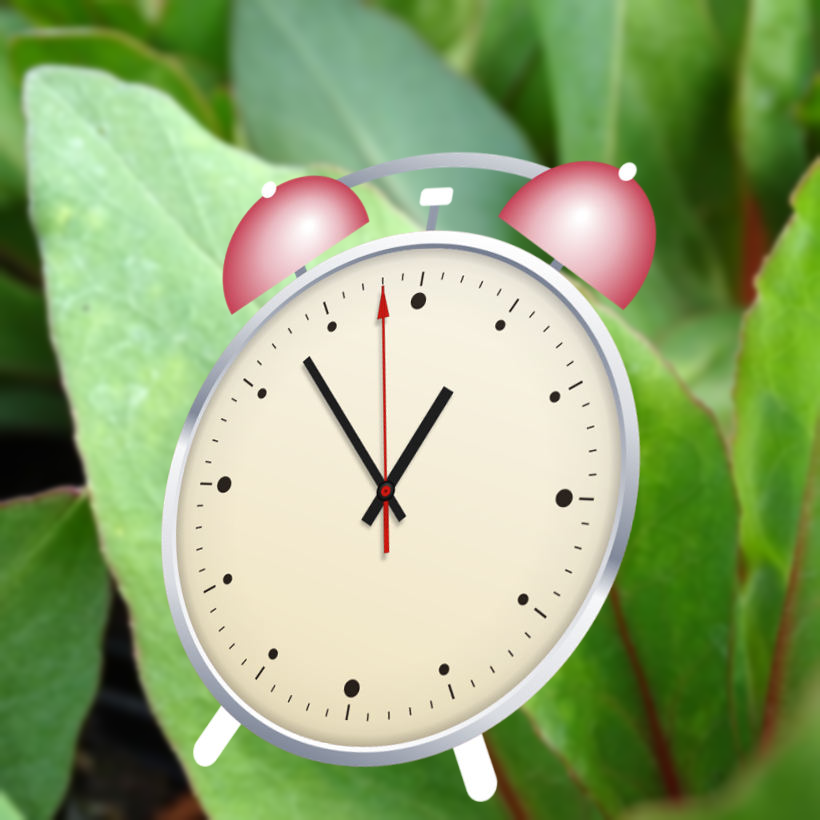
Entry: h=12 m=52 s=58
